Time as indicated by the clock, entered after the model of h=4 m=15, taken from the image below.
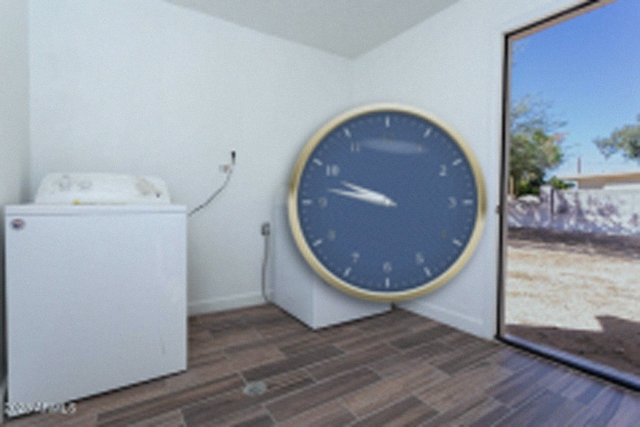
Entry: h=9 m=47
